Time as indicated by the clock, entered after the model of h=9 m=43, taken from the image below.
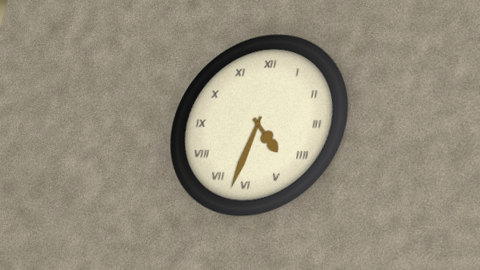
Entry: h=4 m=32
